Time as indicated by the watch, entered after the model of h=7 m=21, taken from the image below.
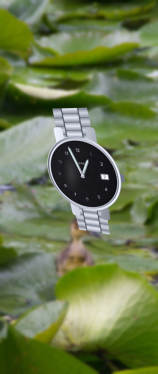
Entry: h=12 m=57
